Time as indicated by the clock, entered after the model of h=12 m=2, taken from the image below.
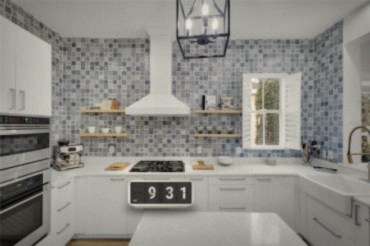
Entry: h=9 m=31
